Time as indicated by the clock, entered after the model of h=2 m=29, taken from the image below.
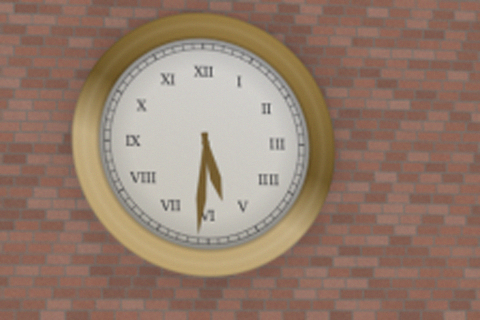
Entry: h=5 m=31
